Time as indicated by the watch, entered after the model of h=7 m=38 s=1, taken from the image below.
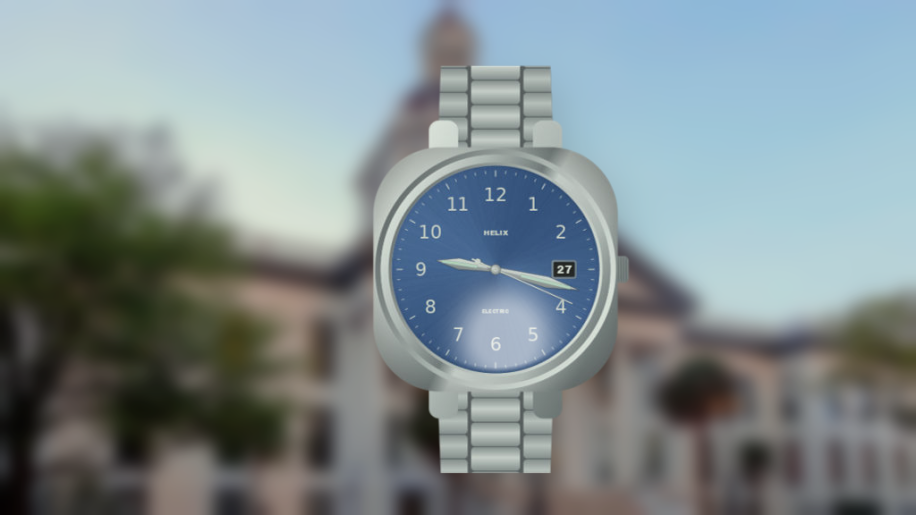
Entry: h=9 m=17 s=19
